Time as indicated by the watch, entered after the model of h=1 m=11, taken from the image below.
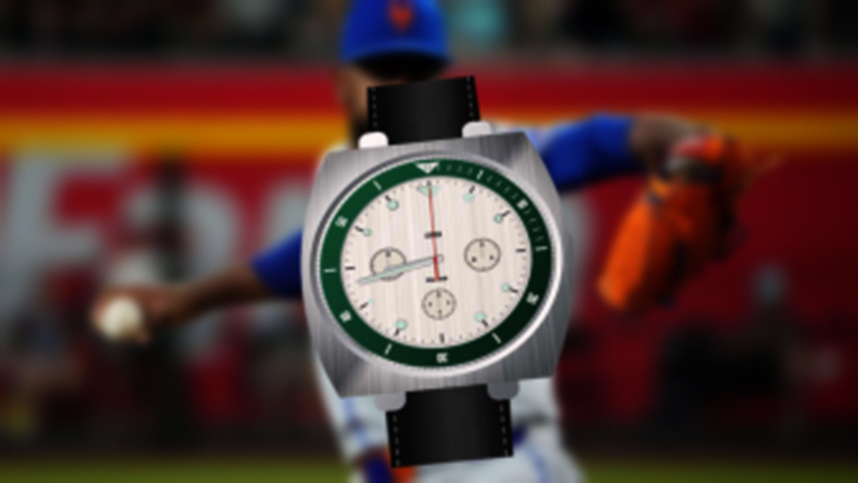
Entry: h=8 m=43
